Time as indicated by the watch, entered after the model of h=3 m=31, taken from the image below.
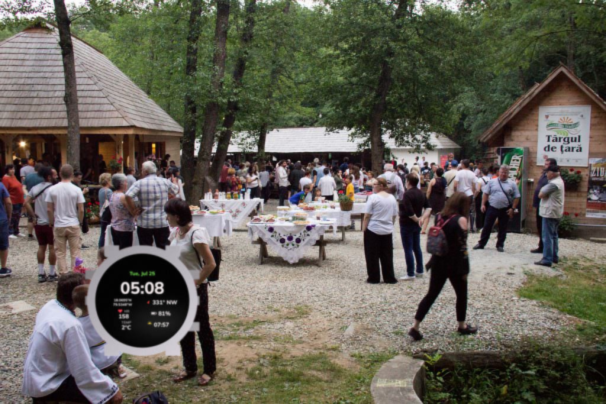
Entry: h=5 m=8
